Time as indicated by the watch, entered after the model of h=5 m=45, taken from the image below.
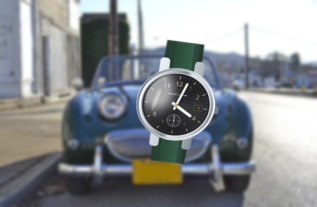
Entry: h=4 m=3
